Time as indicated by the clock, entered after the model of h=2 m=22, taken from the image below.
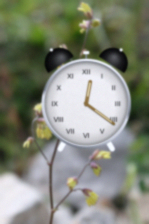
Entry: h=12 m=21
